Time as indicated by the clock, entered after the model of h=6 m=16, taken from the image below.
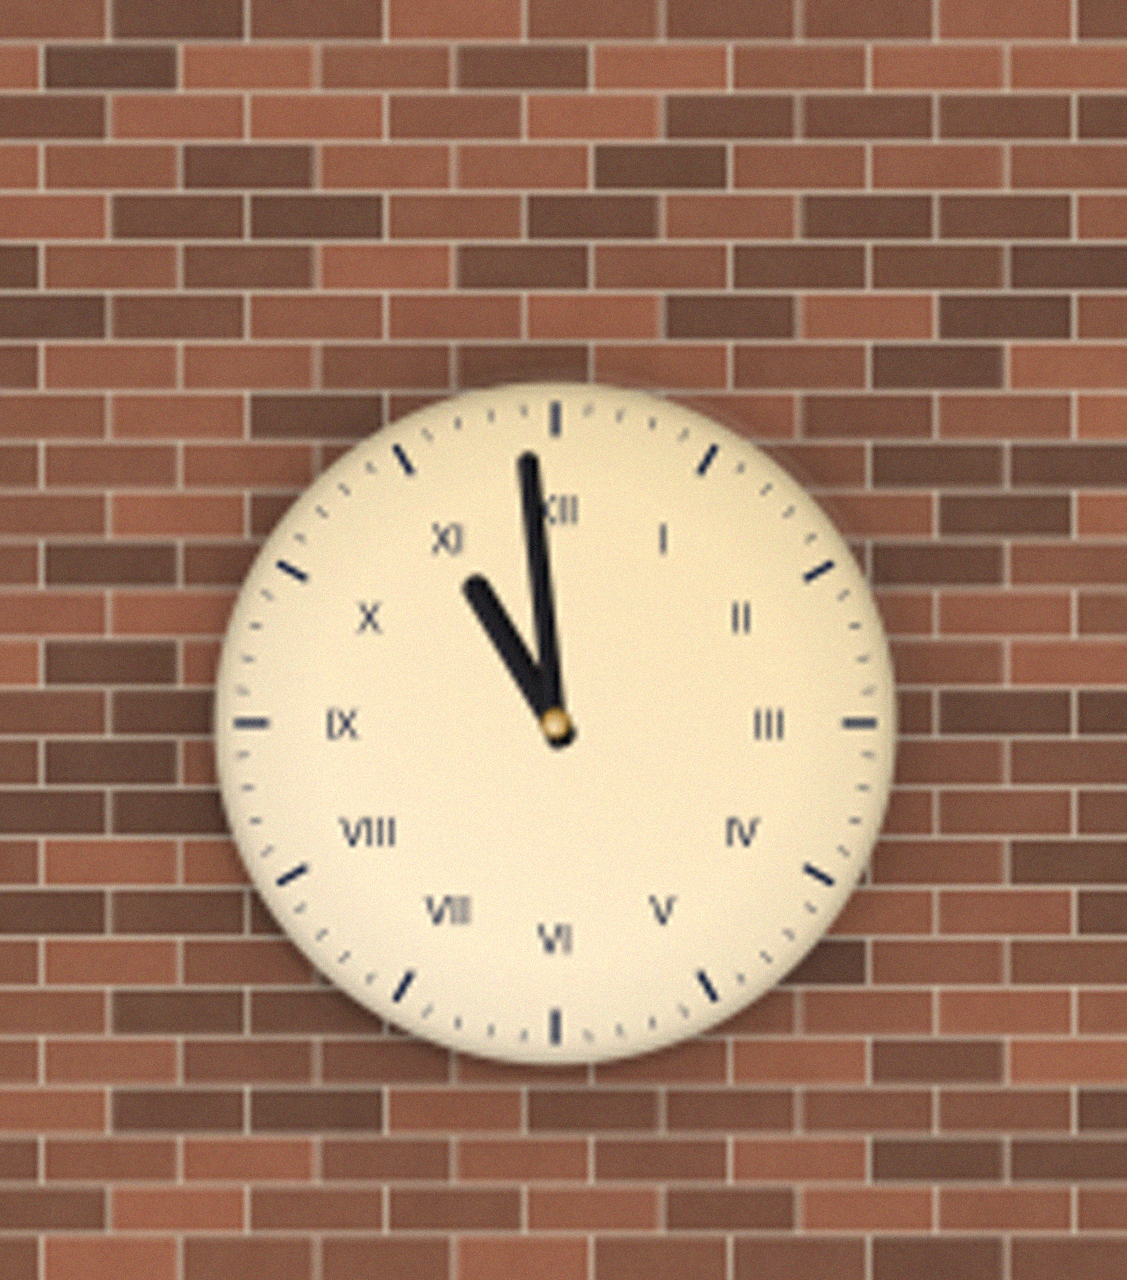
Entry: h=10 m=59
